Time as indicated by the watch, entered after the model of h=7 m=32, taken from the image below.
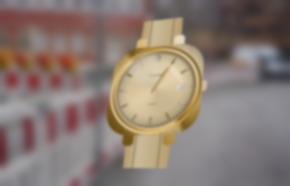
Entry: h=1 m=5
